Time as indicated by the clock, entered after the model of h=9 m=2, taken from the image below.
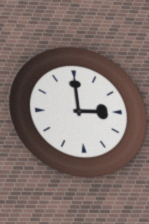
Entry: h=3 m=0
